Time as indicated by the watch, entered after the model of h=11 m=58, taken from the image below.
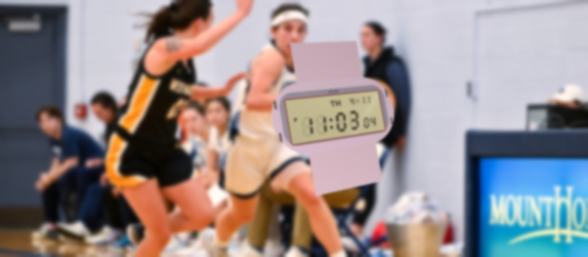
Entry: h=11 m=3
